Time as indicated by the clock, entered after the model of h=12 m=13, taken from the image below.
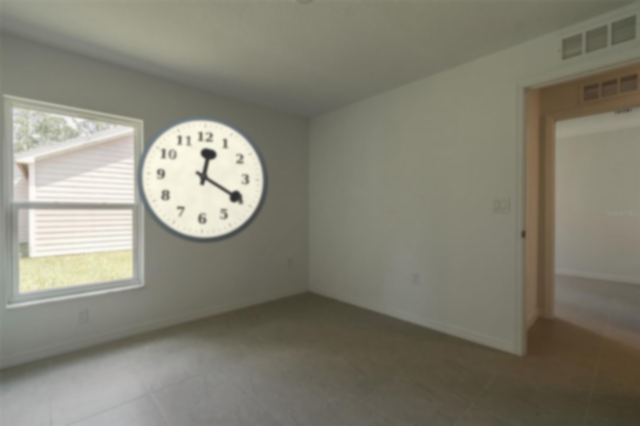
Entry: h=12 m=20
